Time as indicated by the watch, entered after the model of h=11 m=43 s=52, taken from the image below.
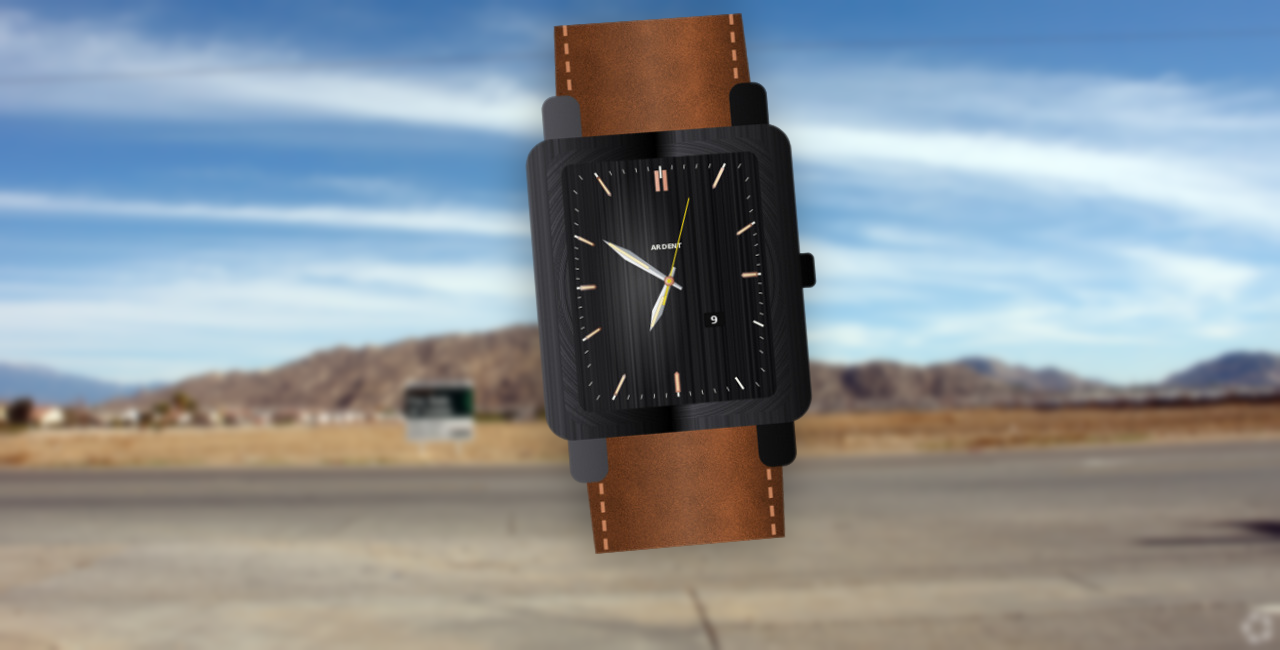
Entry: h=6 m=51 s=3
